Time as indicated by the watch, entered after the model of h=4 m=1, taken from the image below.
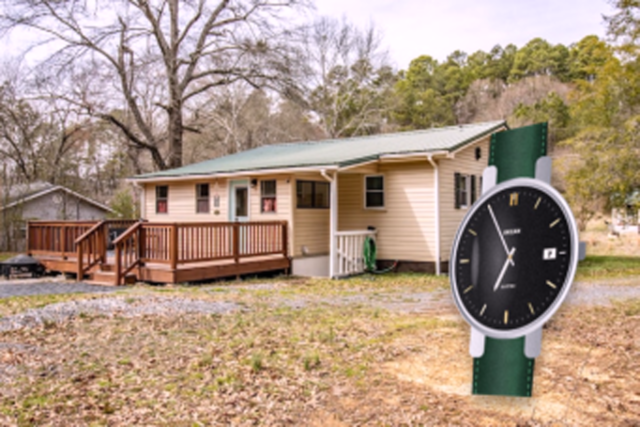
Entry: h=6 m=55
